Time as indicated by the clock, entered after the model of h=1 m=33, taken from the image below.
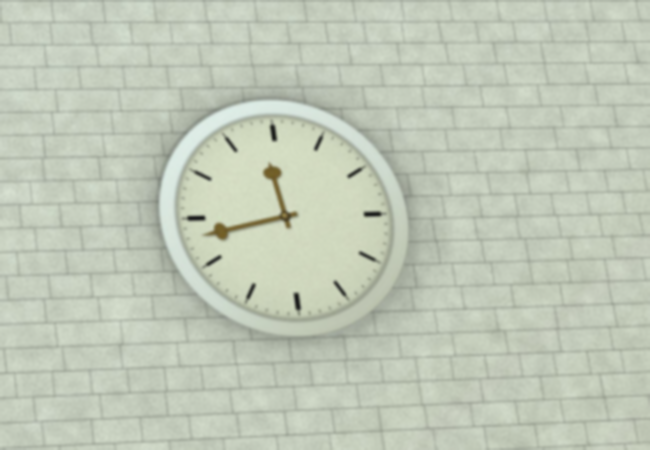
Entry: h=11 m=43
